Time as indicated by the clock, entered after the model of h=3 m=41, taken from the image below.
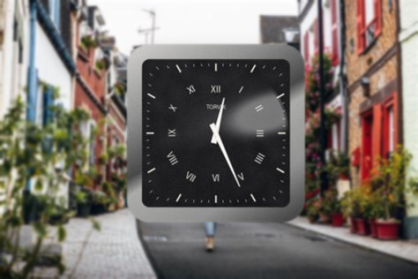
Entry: h=12 m=26
